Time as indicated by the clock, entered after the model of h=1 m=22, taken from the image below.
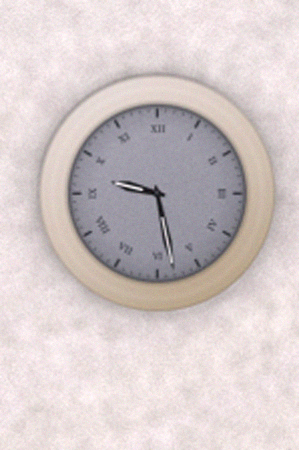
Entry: h=9 m=28
